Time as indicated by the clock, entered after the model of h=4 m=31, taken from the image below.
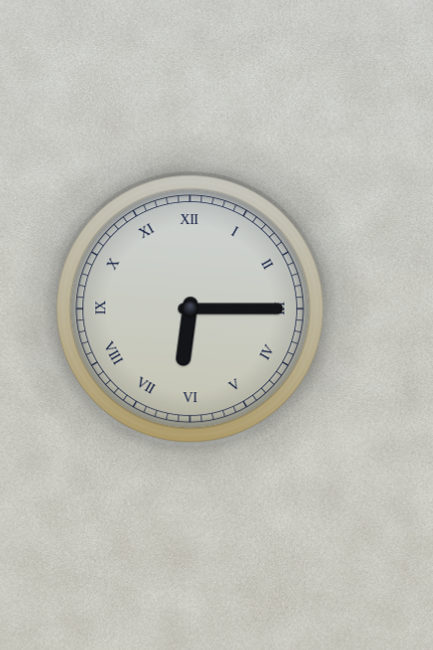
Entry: h=6 m=15
